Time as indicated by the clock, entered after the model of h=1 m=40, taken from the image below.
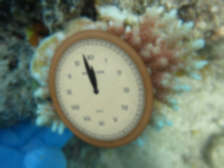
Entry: h=11 m=58
